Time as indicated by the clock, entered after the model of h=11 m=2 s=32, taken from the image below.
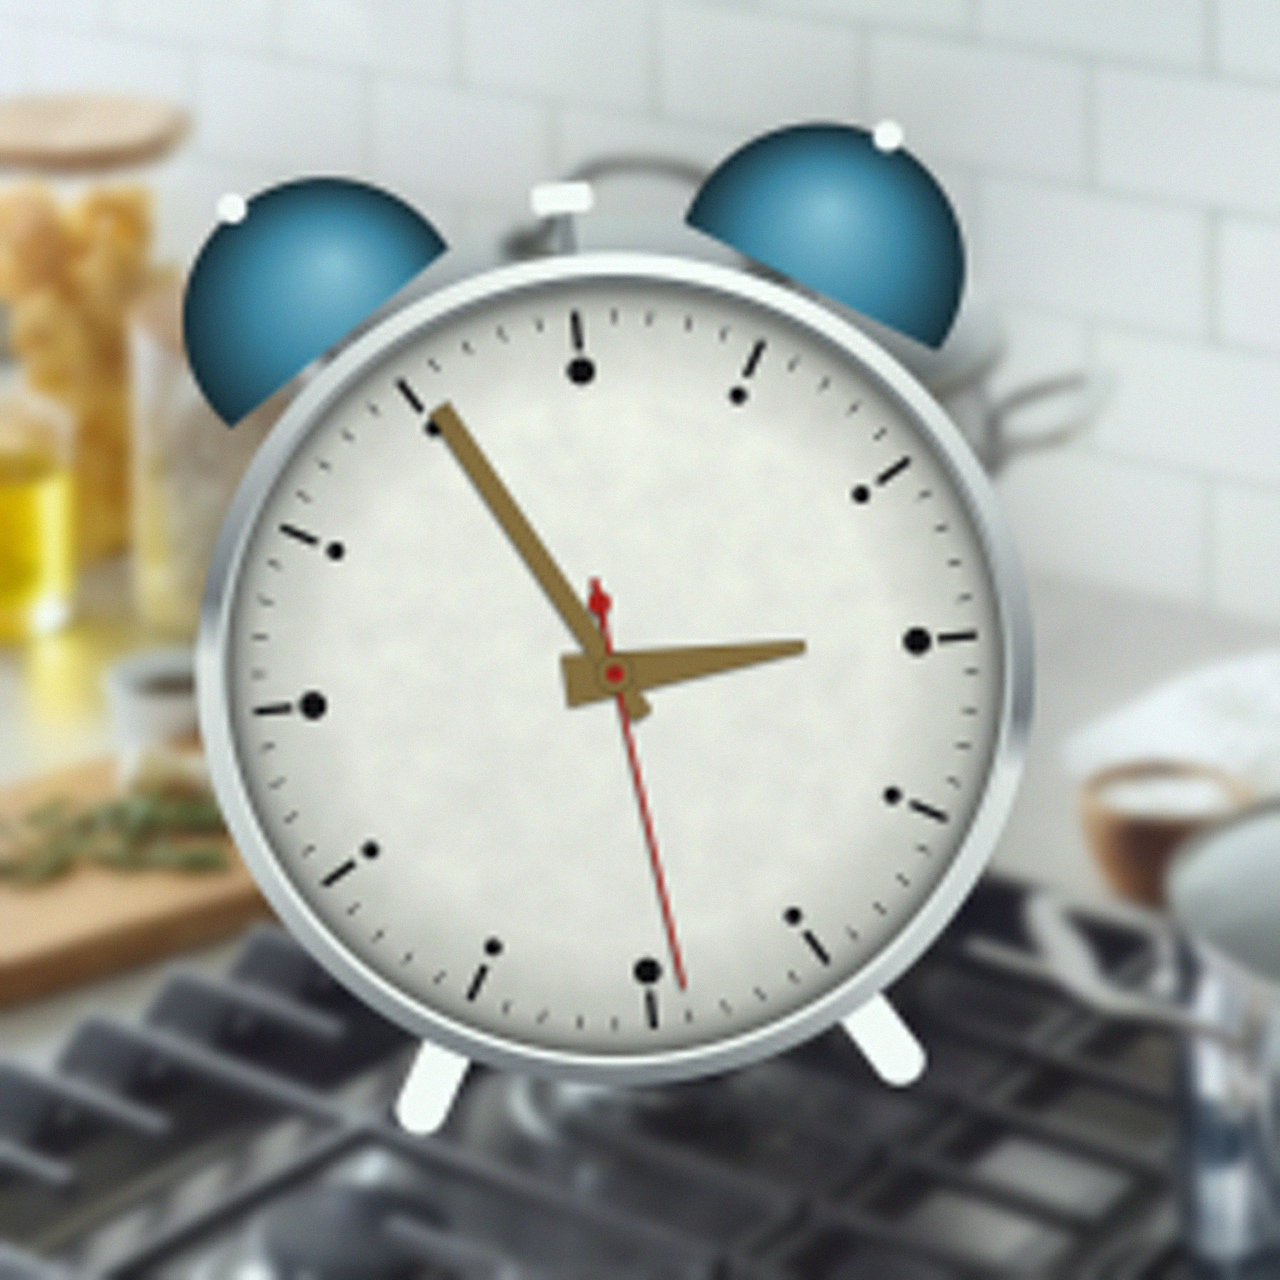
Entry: h=2 m=55 s=29
